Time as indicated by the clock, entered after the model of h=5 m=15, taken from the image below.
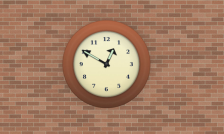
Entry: h=12 m=50
